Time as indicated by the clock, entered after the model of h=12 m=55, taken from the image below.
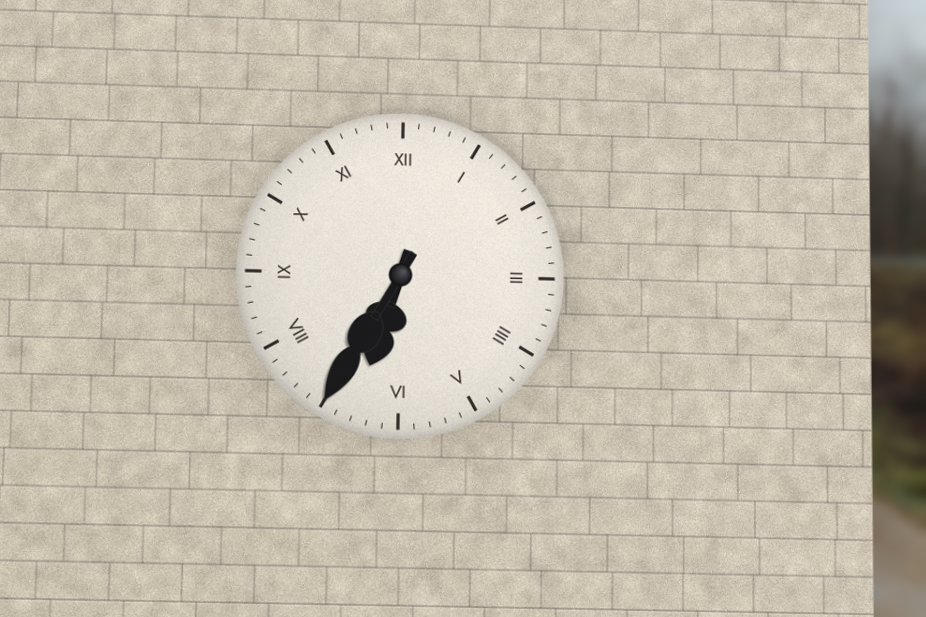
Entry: h=6 m=35
